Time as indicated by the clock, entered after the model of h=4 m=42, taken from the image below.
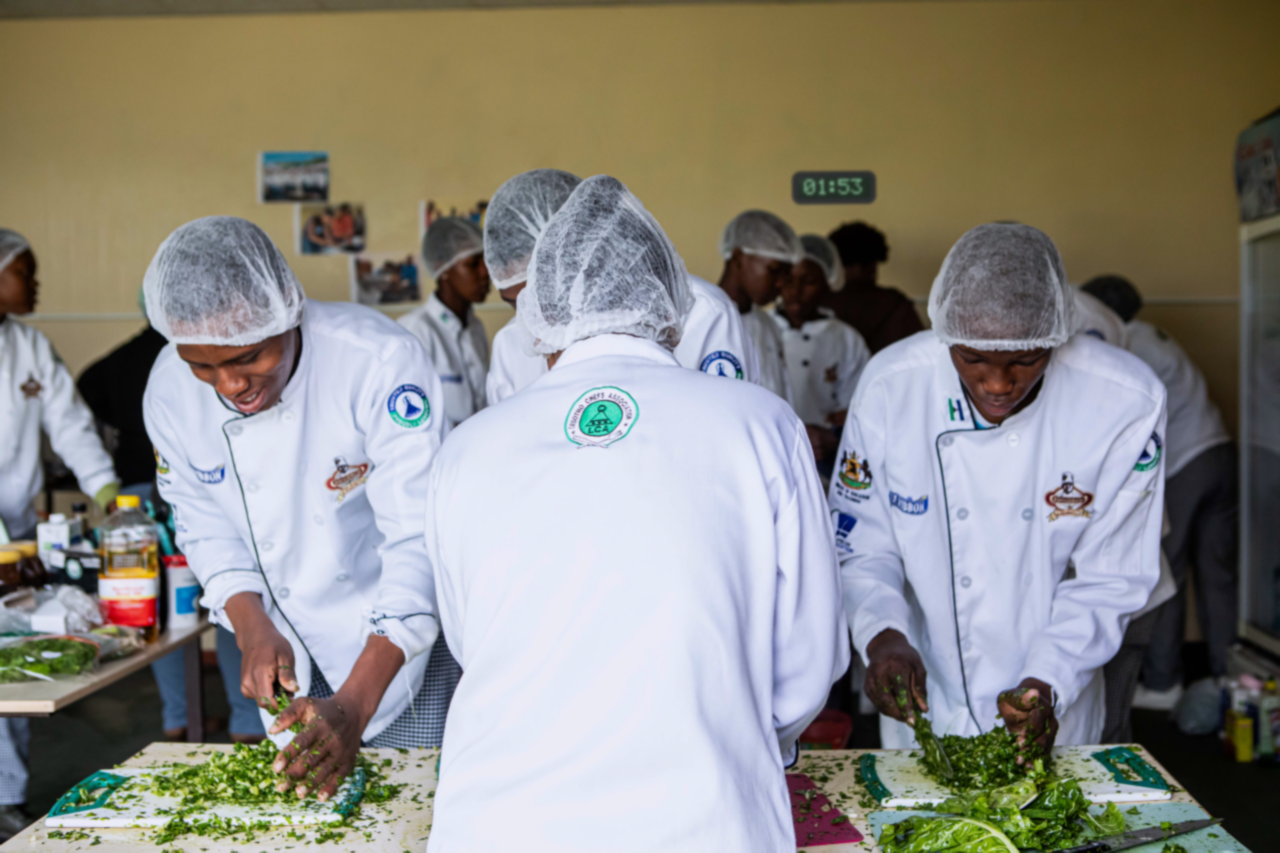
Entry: h=1 m=53
